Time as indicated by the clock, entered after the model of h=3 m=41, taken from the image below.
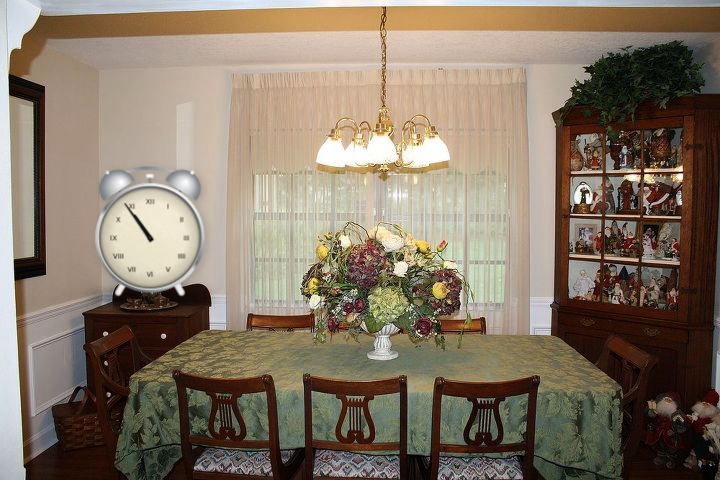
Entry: h=10 m=54
